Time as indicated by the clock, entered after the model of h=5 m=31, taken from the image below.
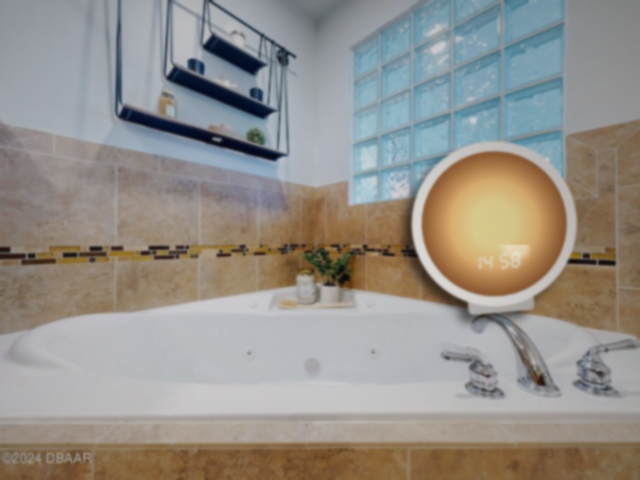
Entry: h=14 m=58
